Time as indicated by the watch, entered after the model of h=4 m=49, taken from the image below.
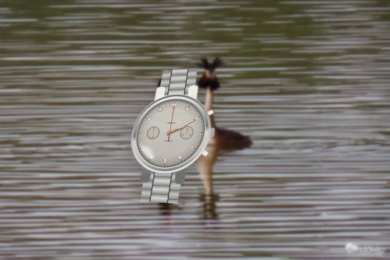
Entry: h=2 m=10
